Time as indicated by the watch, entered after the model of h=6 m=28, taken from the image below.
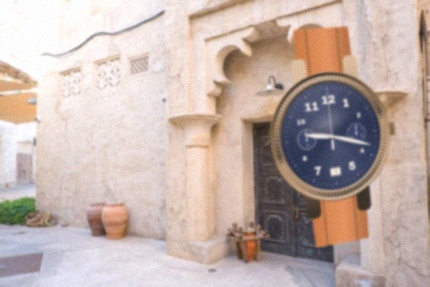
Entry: h=9 m=18
